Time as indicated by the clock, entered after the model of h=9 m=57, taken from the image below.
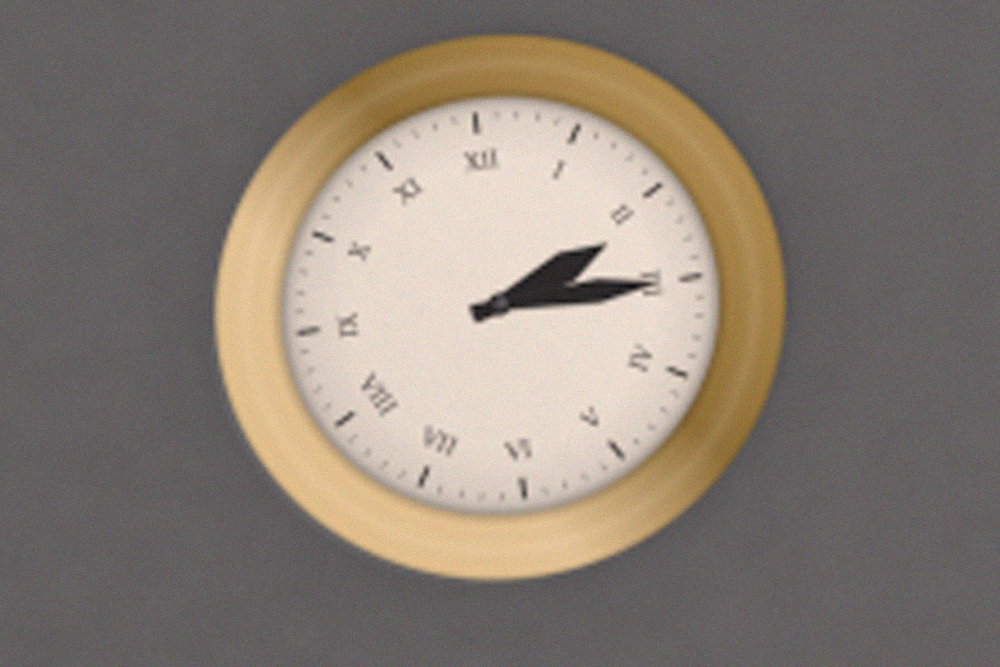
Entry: h=2 m=15
